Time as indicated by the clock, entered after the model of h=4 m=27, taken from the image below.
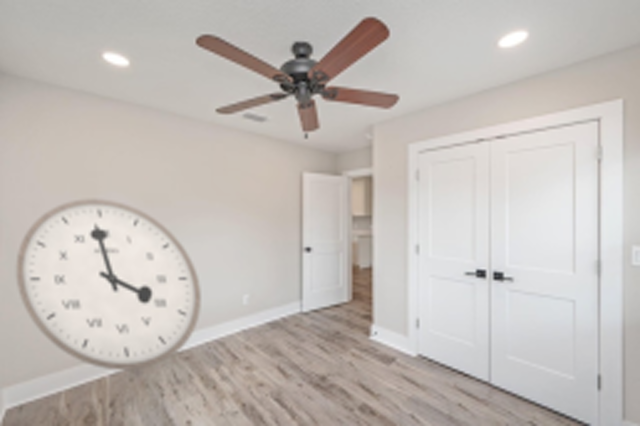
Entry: h=3 m=59
